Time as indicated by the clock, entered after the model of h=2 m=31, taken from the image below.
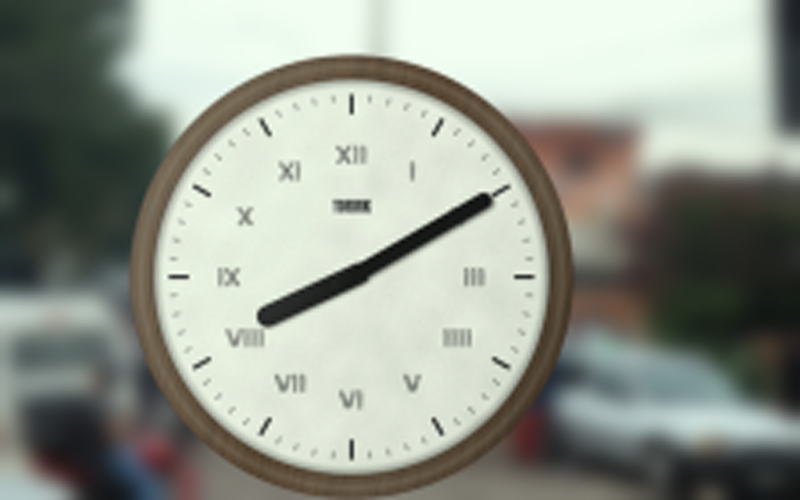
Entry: h=8 m=10
